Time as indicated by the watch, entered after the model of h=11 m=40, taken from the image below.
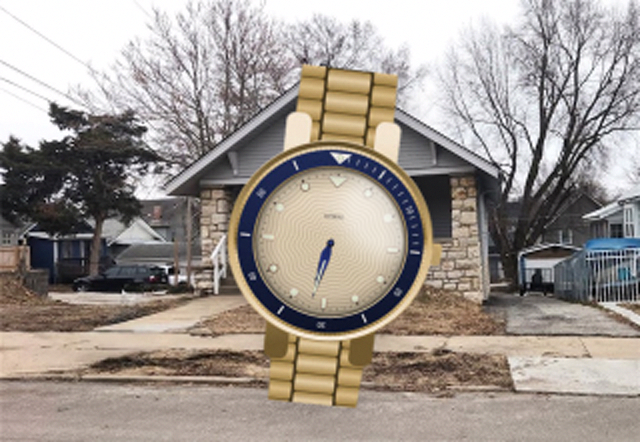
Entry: h=6 m=32
